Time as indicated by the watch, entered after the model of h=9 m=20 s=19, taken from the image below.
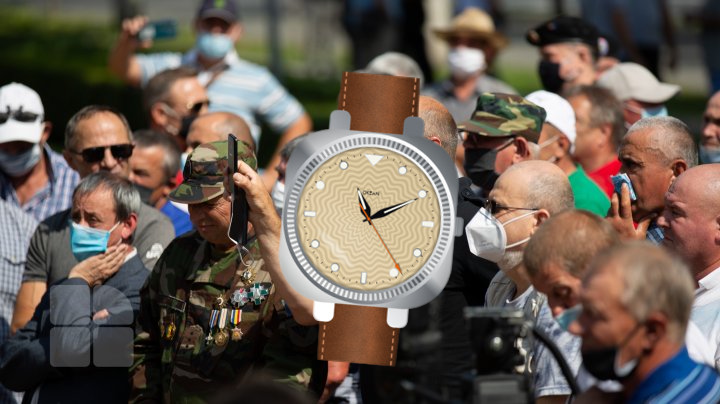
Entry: h=11 m=10 s=24
